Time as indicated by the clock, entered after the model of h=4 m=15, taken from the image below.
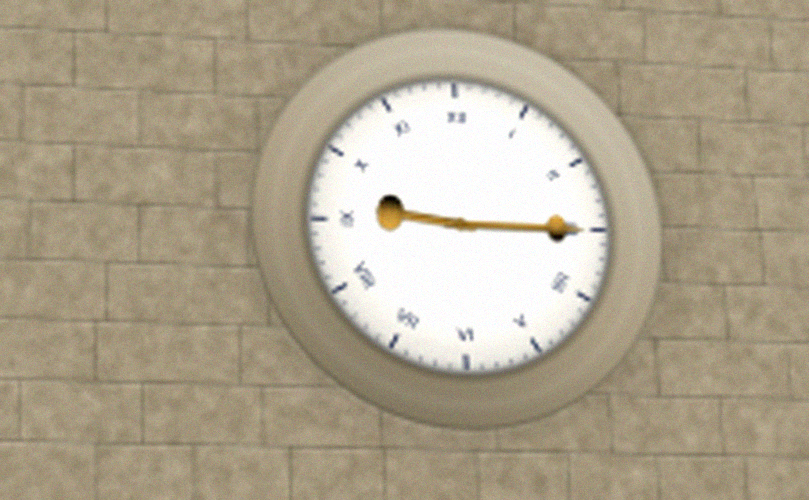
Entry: h=9 m=15
